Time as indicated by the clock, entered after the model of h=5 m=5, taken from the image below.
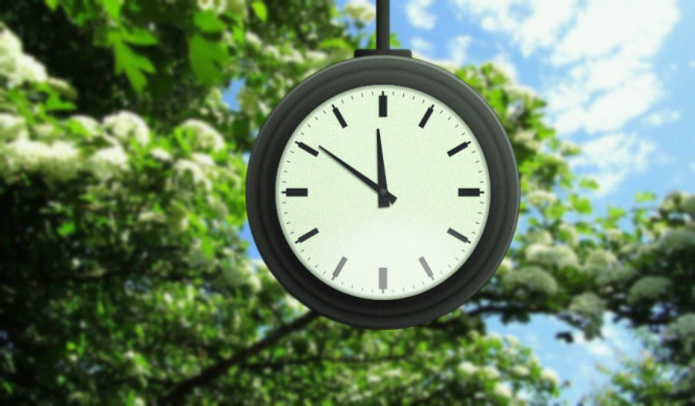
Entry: h=11 m=51
